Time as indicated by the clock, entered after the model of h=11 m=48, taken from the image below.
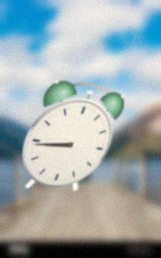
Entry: h=8 m=44
